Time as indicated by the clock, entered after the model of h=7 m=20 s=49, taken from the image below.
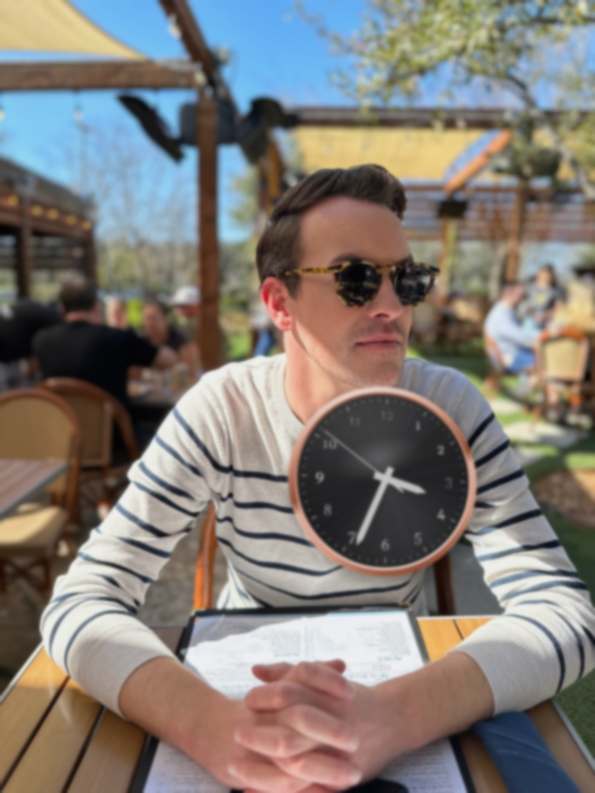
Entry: h=3 m=33 s=51
